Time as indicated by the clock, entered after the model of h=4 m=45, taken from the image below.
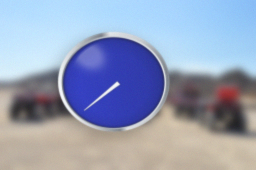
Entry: h=7 m=38
